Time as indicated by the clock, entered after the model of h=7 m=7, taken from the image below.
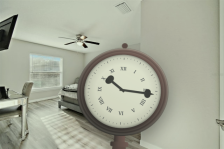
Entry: h=10 m=16
